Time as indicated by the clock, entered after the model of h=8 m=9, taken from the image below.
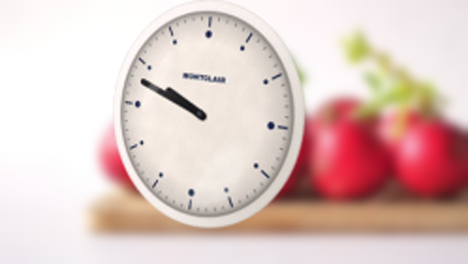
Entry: h=9 m=48
